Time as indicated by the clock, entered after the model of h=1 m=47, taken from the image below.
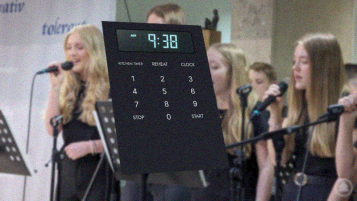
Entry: h=9 m=38
